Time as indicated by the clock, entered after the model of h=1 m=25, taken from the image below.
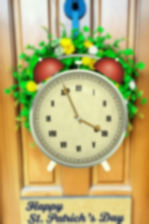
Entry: h=3 m=56
